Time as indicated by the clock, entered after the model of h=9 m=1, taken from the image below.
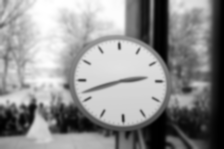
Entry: h=2 m=42
